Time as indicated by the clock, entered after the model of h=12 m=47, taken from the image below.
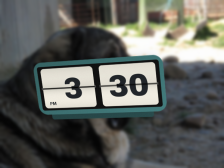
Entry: h=3 m=30
